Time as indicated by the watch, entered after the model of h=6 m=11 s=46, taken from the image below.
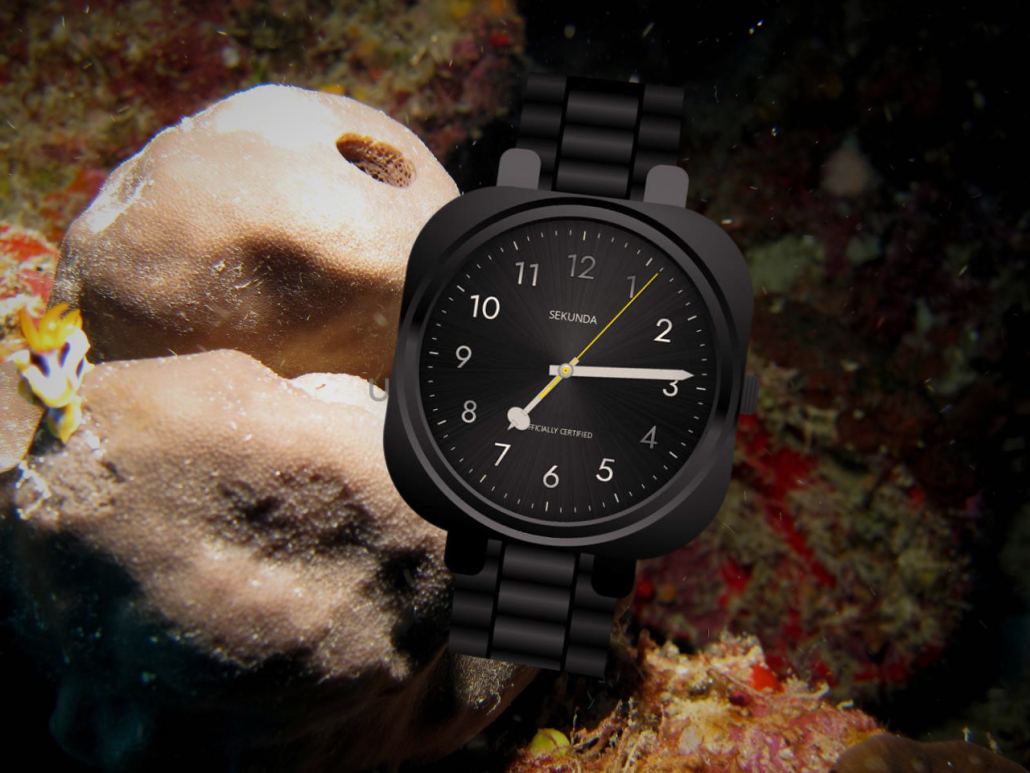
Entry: h=7 m=14 s=6
